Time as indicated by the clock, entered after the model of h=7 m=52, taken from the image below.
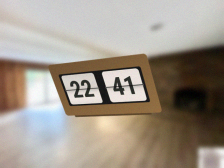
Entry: h=22 m=41
